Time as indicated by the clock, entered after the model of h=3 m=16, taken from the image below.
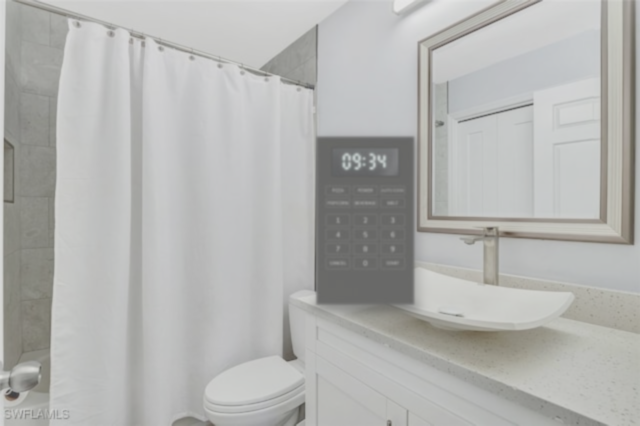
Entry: h=9 m=34
